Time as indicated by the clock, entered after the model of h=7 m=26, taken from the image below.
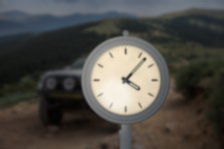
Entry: h=4 m=7
